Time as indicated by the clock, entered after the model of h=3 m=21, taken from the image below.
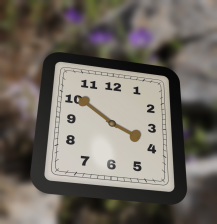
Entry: h=3 m=51
